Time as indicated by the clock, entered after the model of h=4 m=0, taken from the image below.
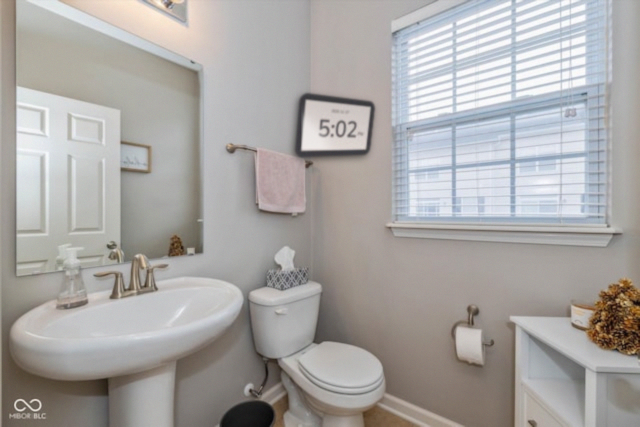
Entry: h=5 m=2
